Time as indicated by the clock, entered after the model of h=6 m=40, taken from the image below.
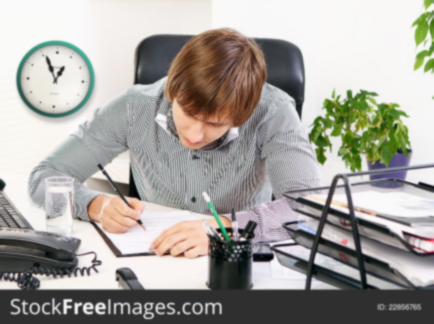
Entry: h=12 m=56
